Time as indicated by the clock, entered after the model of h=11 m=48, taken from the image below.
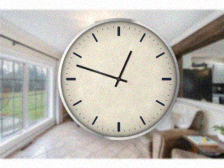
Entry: h=12 m=48
